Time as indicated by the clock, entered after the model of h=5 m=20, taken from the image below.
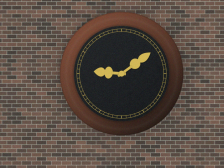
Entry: h=9 m=9
